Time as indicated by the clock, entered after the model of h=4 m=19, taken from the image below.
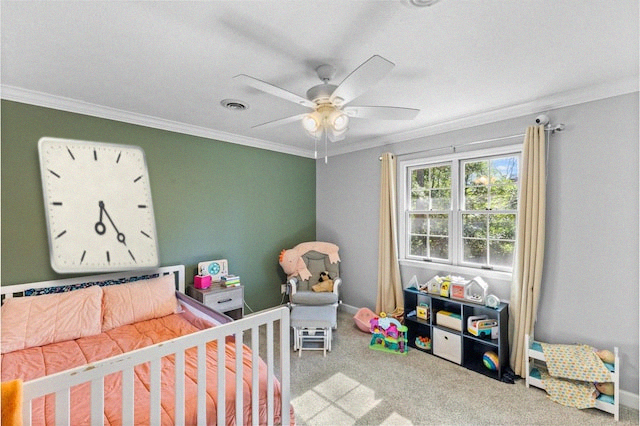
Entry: h=6 m=25
